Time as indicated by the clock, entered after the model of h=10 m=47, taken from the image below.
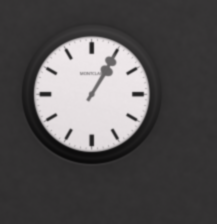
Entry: h=1 m=5
